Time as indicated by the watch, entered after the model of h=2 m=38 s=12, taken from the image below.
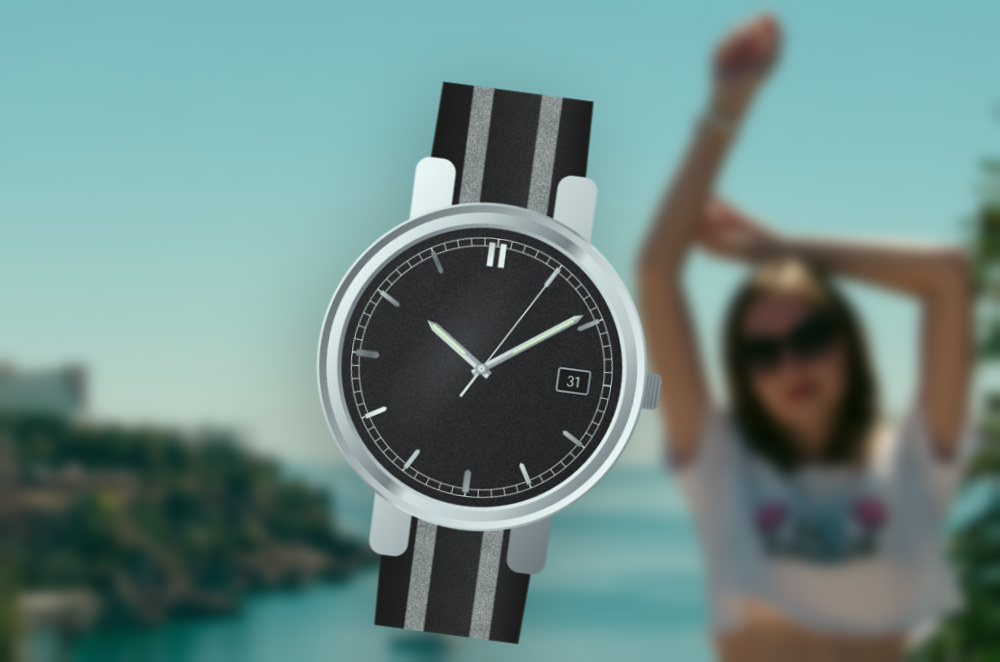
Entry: h=10 m=9 s=5
